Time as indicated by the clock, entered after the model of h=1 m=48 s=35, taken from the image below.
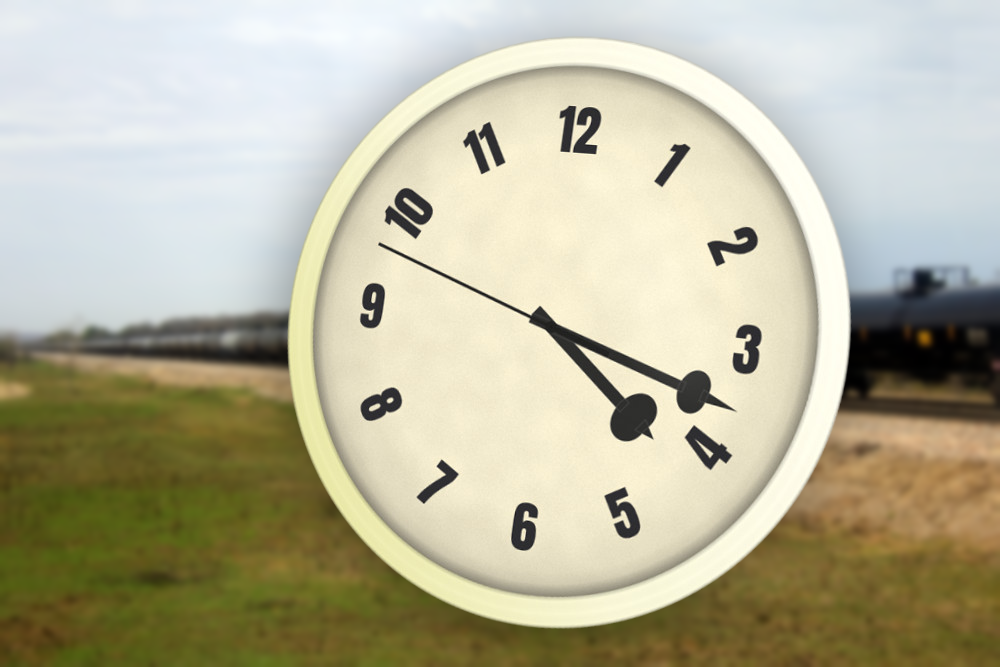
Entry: h=4 m=17 s=48
